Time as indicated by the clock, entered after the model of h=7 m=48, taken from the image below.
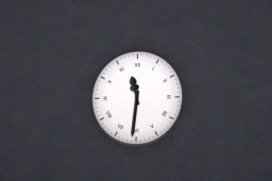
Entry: h=11 m=31
